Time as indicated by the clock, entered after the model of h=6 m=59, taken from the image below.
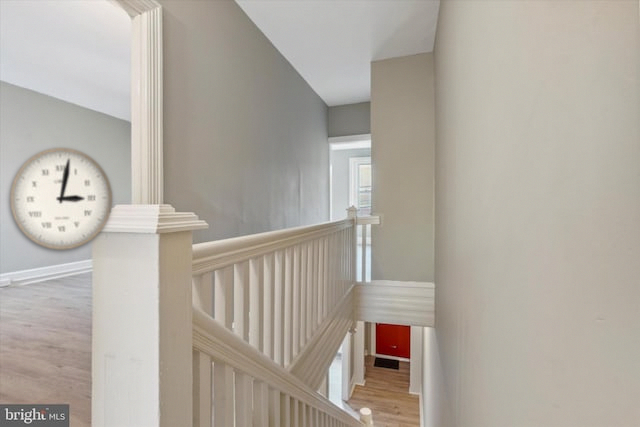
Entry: h=3 m=2
